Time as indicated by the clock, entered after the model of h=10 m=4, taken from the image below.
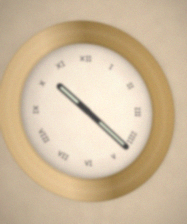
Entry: h=10 m=22
